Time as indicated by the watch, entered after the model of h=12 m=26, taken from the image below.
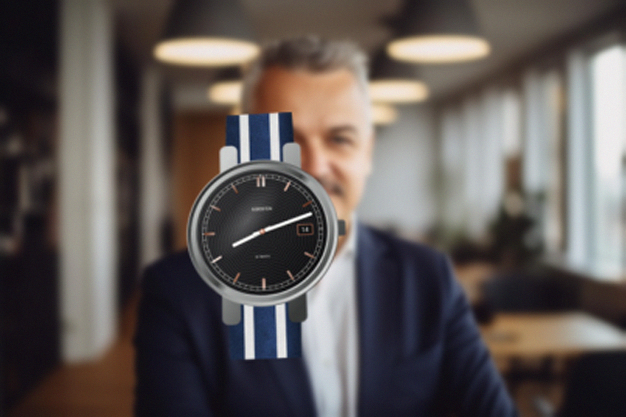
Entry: h=8 m=12
